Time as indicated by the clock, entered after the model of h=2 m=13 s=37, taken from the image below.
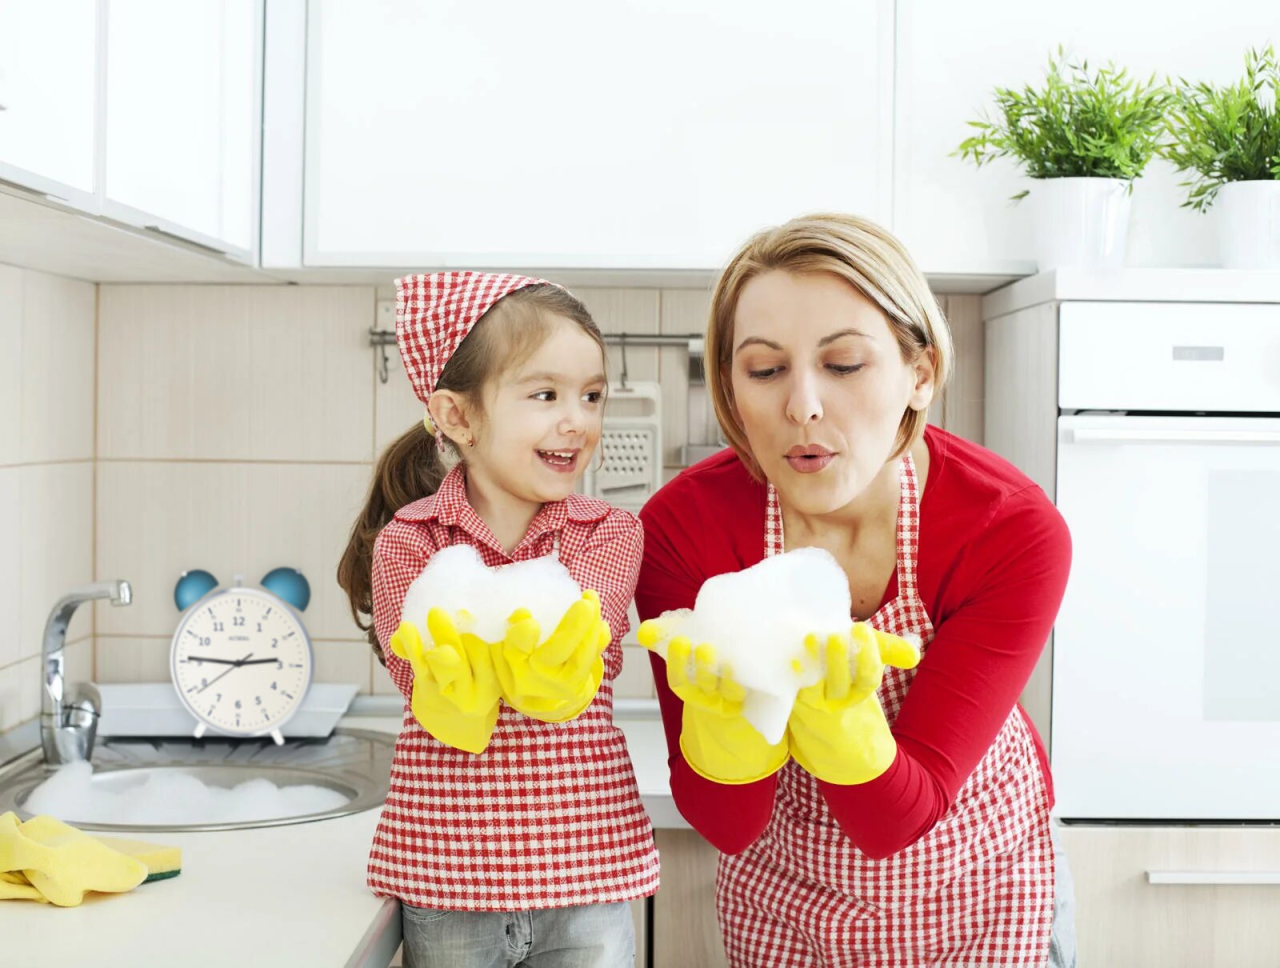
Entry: h=2 m=45 s=39
